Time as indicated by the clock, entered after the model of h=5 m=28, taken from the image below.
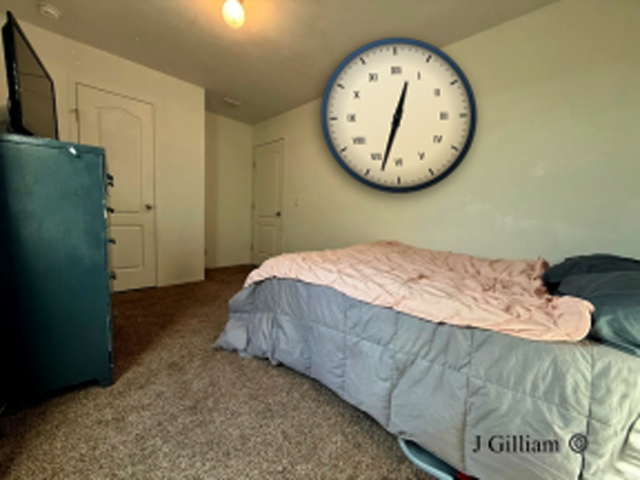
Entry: h=12 m=33
